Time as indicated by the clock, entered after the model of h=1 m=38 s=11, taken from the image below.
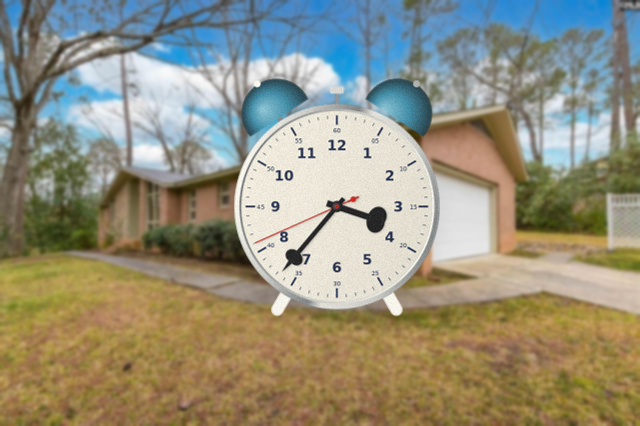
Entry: h=3 m=36 s=41
